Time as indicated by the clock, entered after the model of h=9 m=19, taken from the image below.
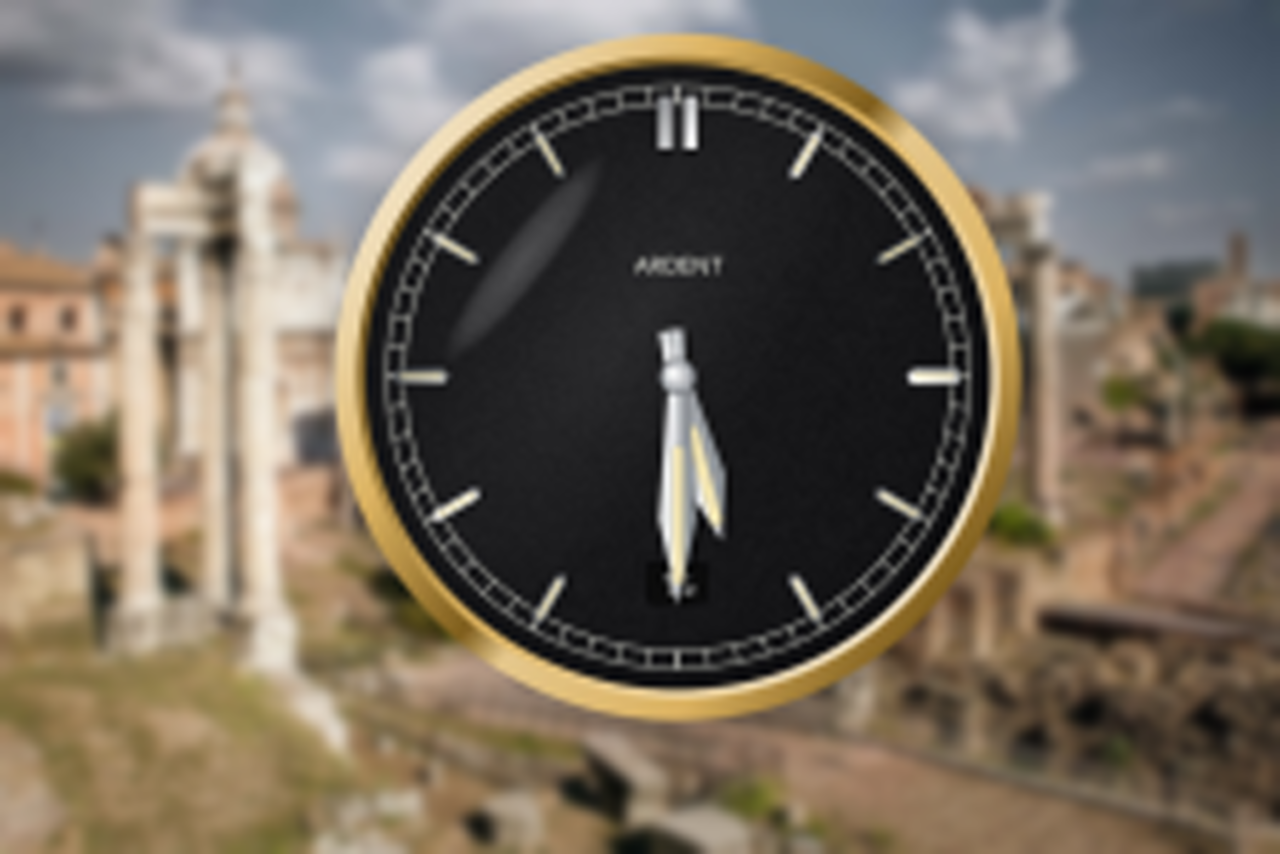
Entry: h=5 m=30
